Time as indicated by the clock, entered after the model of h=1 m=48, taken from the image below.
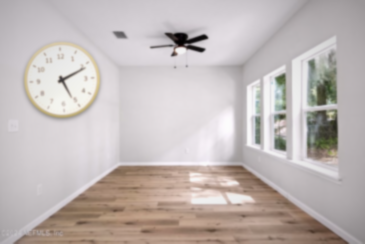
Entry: h=5 m=11
